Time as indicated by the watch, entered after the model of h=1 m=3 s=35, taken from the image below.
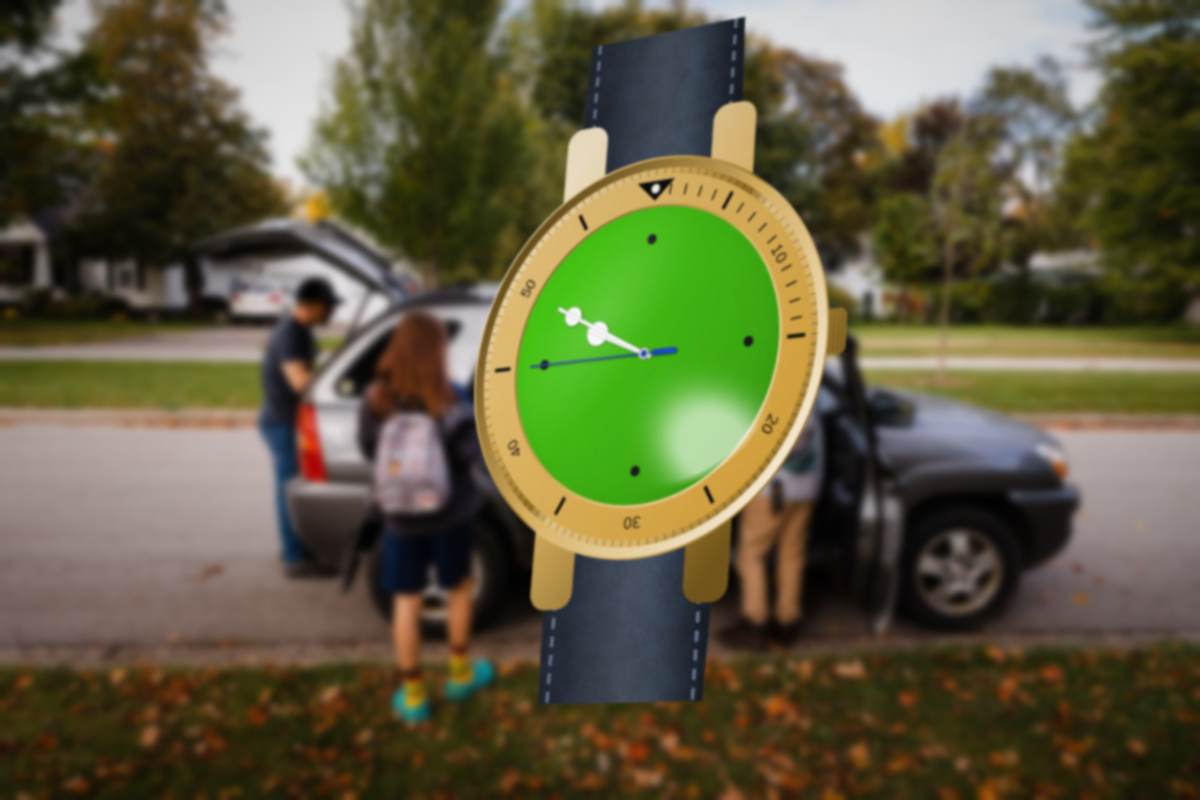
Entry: h=9 m=49 s=45
